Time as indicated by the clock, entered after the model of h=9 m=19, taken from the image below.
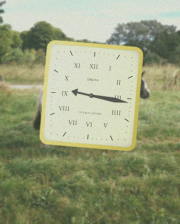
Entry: h=9 m=16
